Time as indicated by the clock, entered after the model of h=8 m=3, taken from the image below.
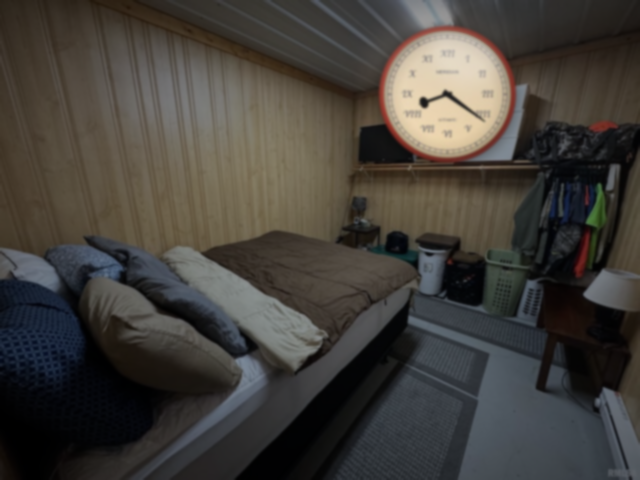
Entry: h=8 m=21
